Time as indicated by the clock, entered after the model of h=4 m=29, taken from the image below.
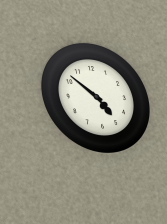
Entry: h=4 m=52
